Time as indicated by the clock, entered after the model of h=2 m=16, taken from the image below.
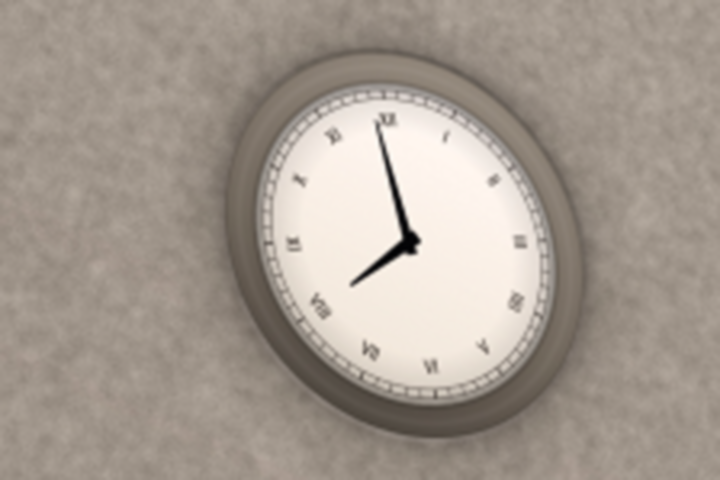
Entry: h=7 m=59
